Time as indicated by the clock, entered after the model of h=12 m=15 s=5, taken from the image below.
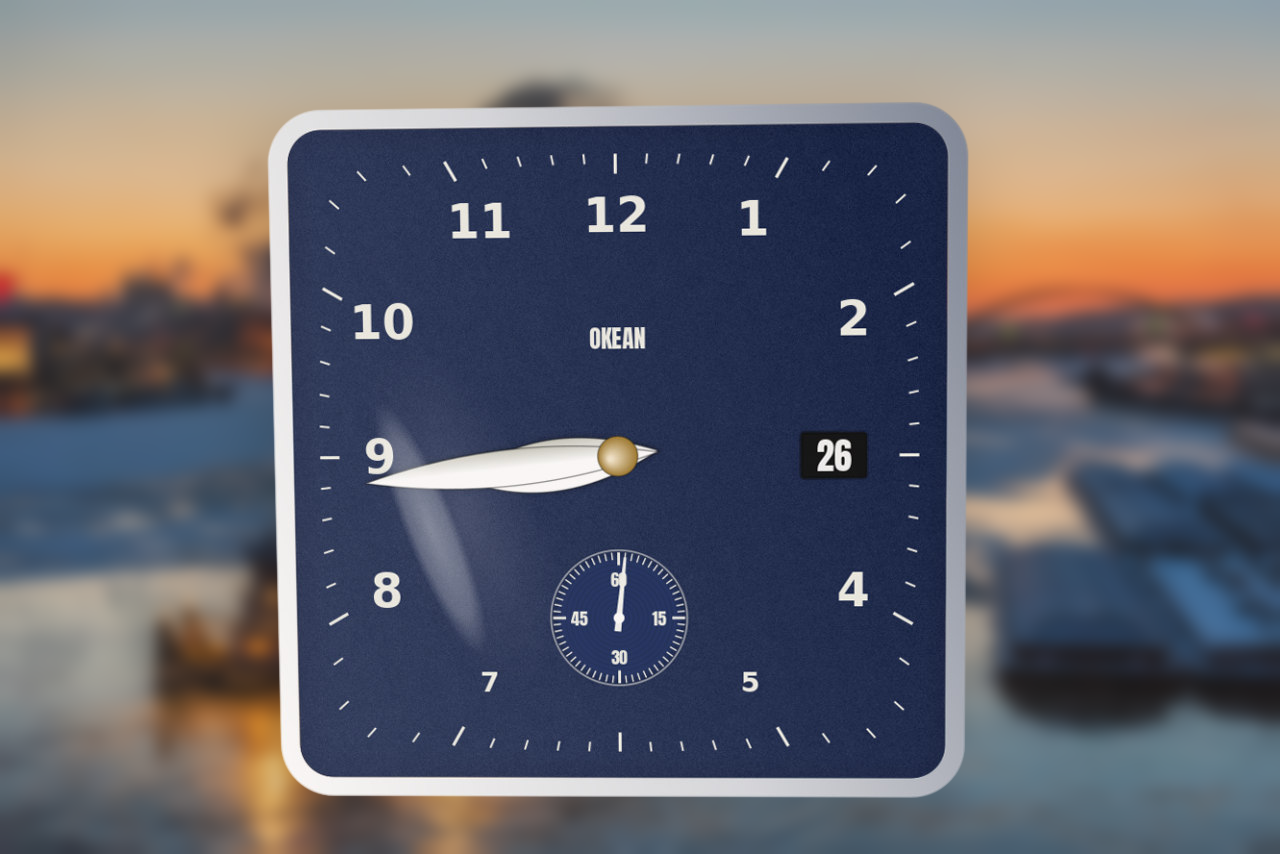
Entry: h=8 m=44 s=1
